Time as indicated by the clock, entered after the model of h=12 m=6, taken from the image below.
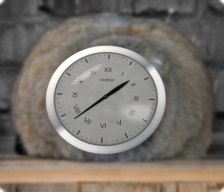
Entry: h=1 m=38
